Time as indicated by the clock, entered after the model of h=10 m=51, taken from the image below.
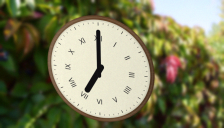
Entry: h=7 m=0
